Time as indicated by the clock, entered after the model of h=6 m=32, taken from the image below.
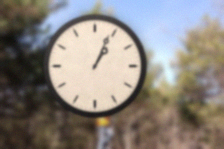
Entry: h=1 m=4
